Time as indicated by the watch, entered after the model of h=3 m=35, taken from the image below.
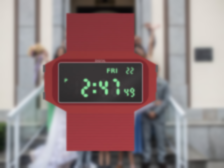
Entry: h=2 m=47
